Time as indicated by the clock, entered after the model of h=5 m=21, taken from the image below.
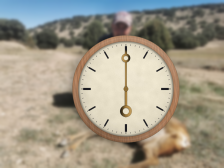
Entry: h=6 m=0
